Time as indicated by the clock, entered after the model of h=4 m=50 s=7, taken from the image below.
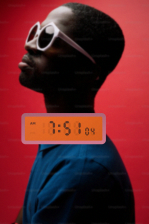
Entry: h=7 m=51 s=4
